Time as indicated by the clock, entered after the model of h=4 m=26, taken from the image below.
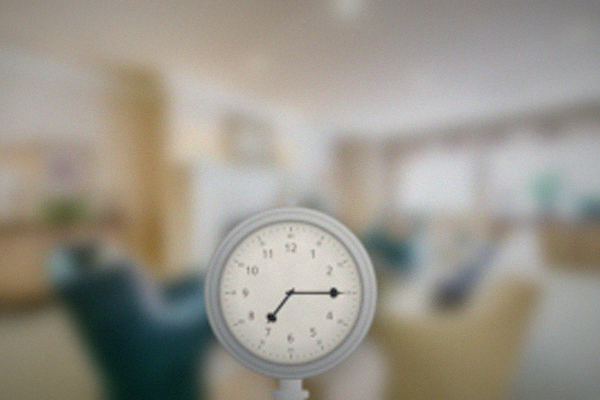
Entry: h=7 m=15
